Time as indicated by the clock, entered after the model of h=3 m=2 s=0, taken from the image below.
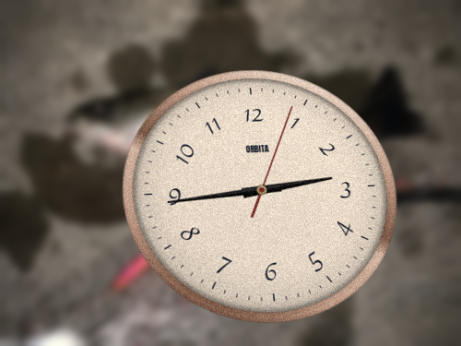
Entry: h=2 m=44 s=4
